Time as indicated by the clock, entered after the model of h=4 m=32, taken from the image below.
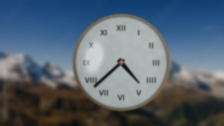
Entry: h=4 m=38
